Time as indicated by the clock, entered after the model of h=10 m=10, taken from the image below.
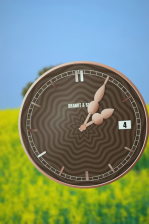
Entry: h=2 m=5
